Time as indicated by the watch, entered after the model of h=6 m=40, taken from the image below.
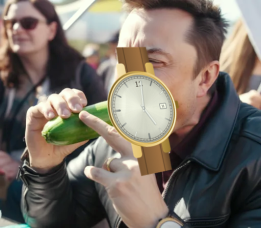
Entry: h=5 m=1
